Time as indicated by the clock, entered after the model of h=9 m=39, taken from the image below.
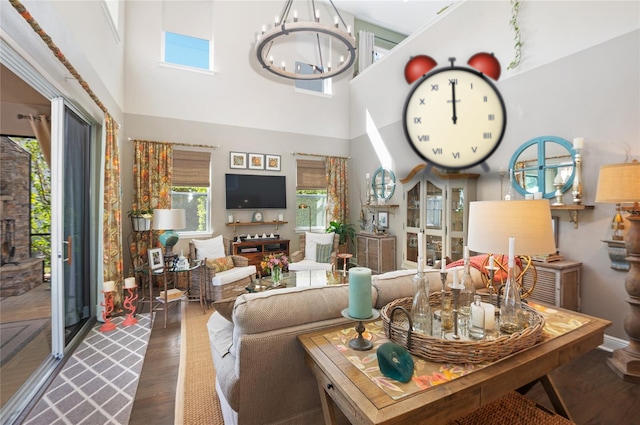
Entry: h=12 m=0
